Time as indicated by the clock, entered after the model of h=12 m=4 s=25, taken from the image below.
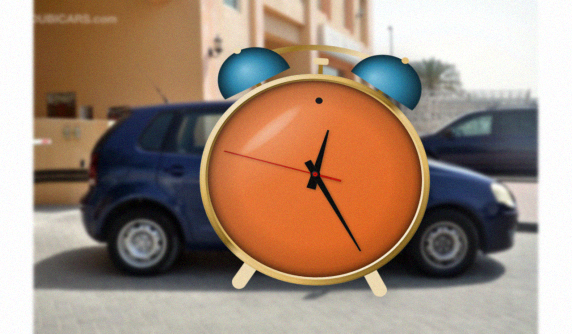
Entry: h=12 m=24 s=47
